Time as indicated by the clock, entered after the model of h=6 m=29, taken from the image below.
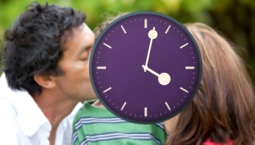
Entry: h=4 m=2
